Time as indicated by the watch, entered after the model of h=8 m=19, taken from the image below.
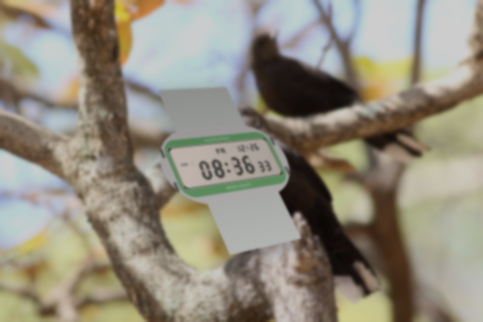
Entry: h=8 m=36
